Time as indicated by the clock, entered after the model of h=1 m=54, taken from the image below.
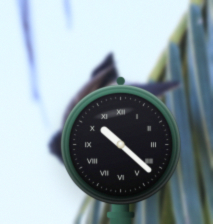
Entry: h=10 m=22
